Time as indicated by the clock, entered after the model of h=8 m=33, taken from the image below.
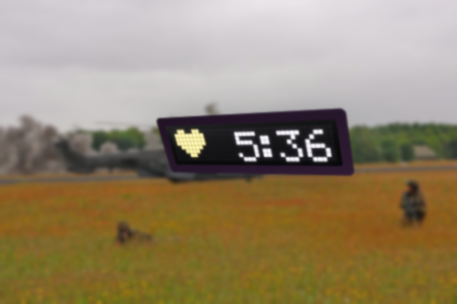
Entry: h=5 m=36
